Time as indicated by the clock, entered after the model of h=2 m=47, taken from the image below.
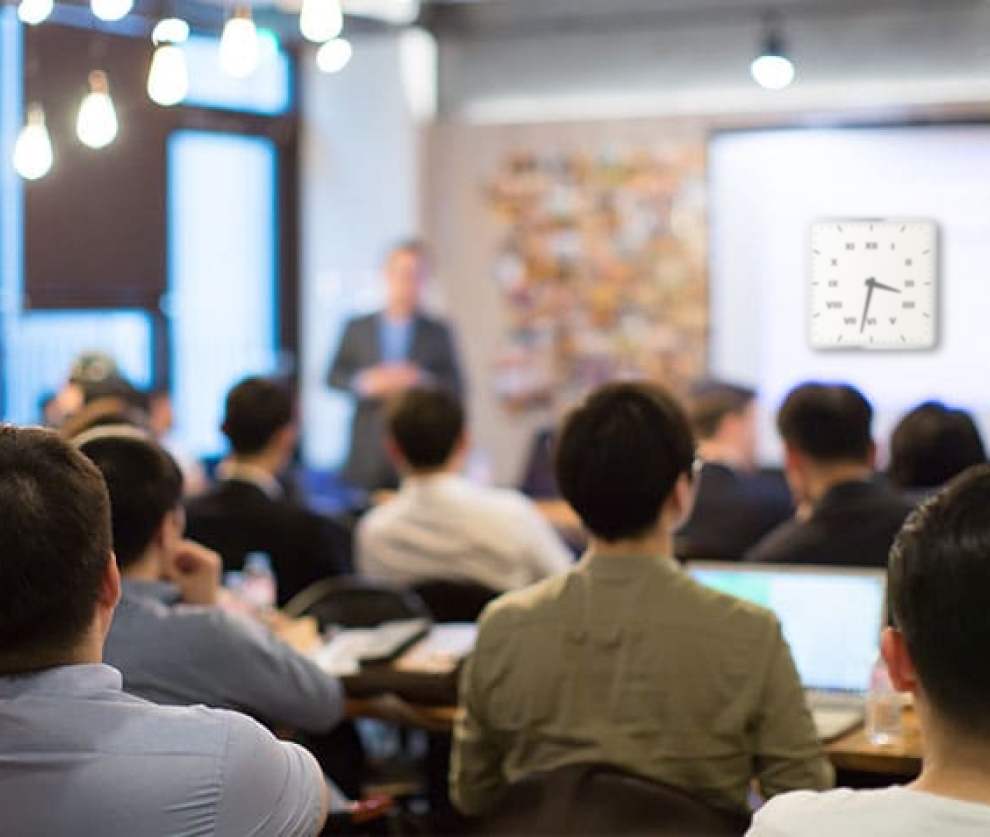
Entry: h=3 m=32
